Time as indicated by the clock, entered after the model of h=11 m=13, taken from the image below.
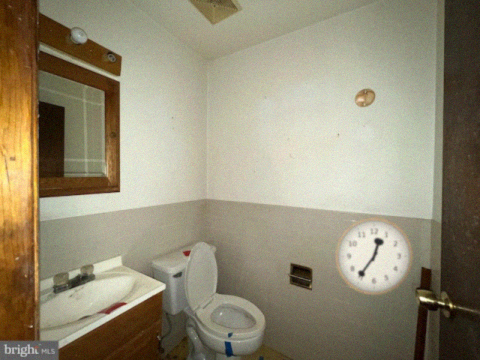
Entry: h=12 m=36
